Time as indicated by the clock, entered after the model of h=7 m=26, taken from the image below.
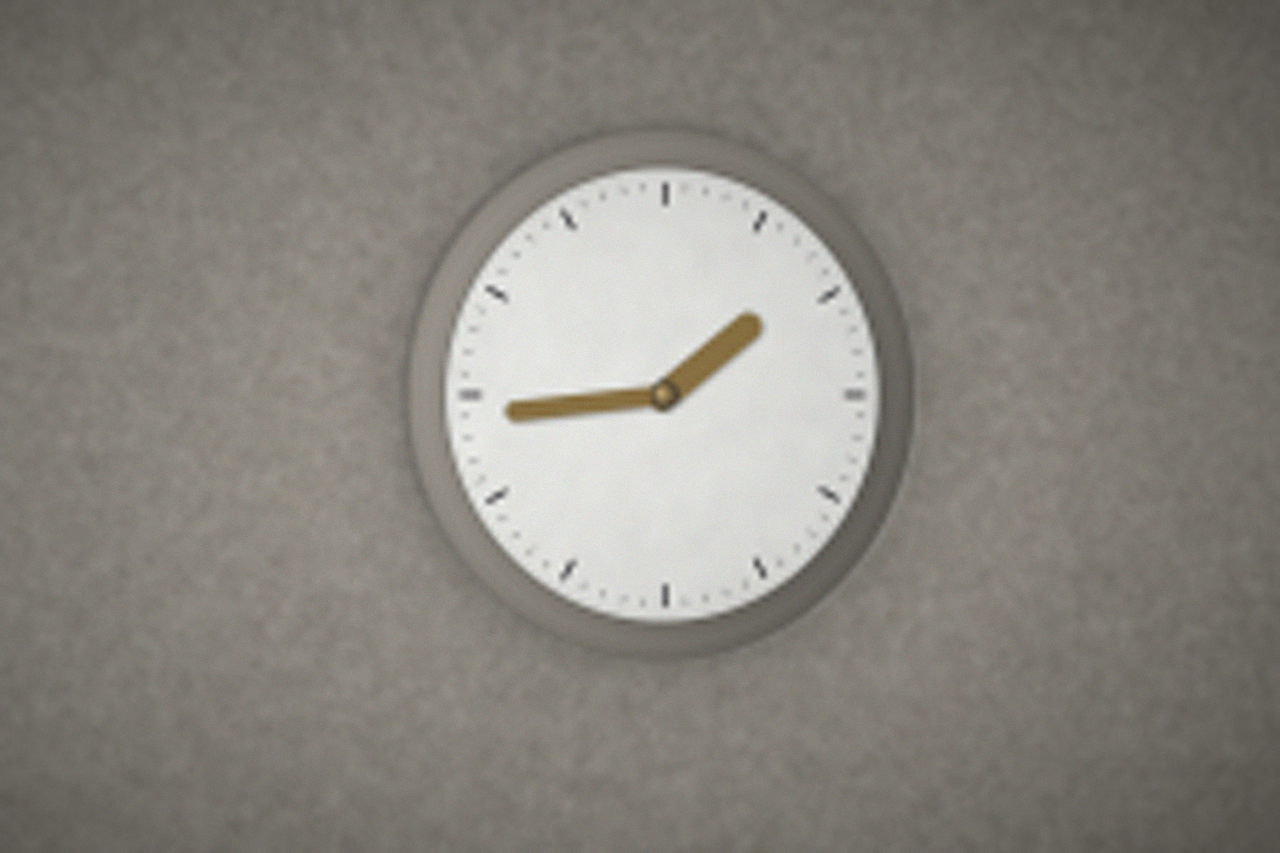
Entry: h=1 m=44
